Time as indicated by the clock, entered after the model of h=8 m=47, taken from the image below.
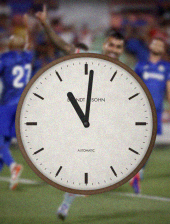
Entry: h=11 m=1
